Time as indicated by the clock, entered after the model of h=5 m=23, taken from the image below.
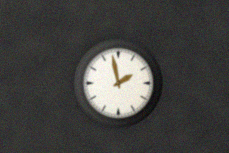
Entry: h=1 m=58
